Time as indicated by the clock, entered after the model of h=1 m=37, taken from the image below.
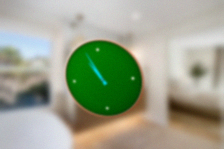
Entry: h=10 m=56
